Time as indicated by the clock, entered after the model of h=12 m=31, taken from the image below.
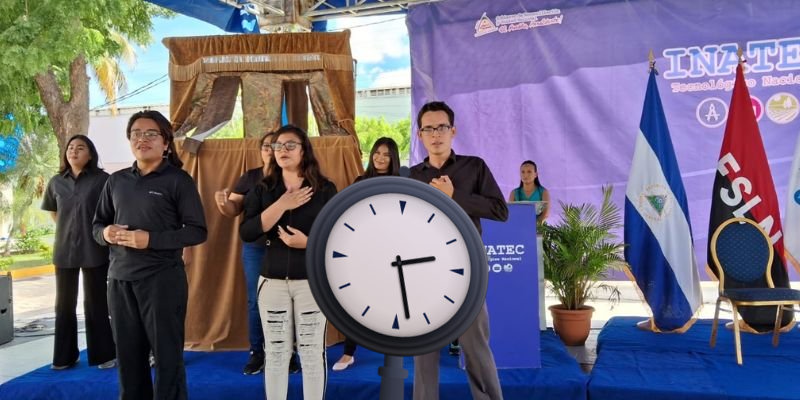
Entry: h=2 m=28
